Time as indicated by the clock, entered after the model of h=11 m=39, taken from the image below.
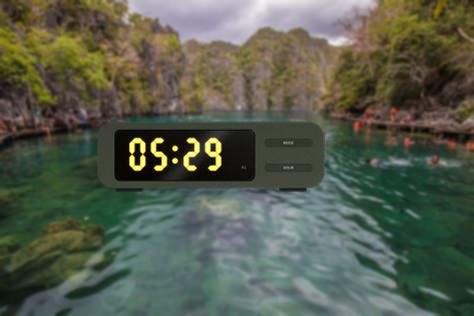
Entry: h=5 m=29
